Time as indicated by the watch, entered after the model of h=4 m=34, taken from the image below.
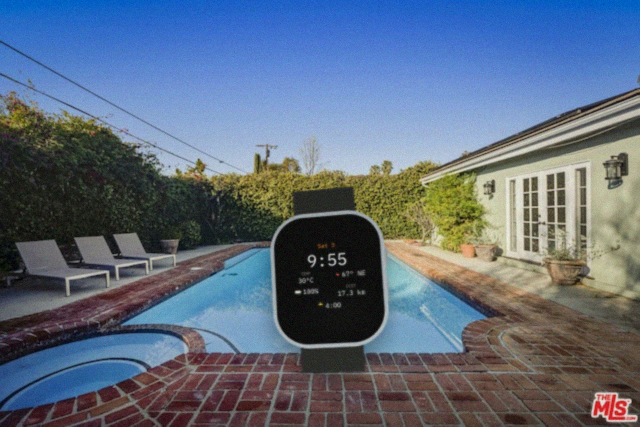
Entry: h=9 m=55
